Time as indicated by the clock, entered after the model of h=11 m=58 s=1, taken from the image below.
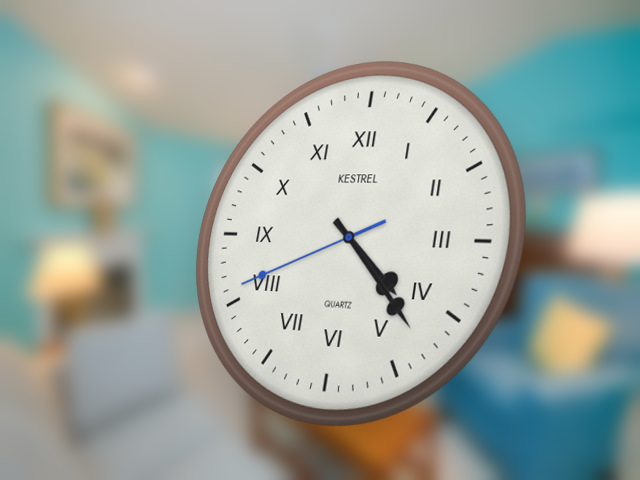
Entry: h=4 m=22 s=41
